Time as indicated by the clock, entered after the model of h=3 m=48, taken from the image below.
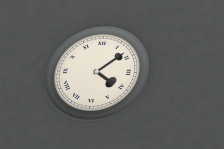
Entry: h=4 m=8
